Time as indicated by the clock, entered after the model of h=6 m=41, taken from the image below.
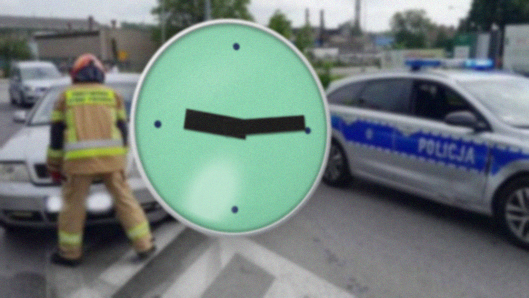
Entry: h=9 m=14
